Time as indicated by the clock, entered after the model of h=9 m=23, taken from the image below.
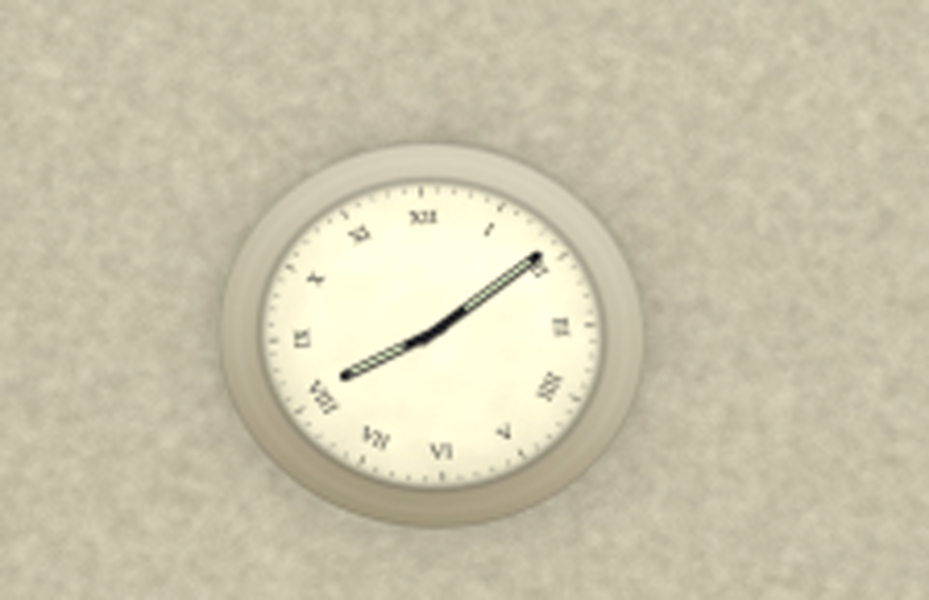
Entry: h=8 m=9
